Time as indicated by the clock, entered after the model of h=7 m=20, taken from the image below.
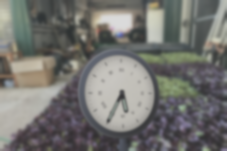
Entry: h=5 m=35
